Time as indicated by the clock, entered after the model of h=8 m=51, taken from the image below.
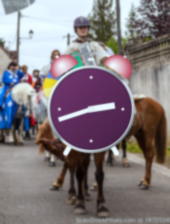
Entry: h=2 m=42
